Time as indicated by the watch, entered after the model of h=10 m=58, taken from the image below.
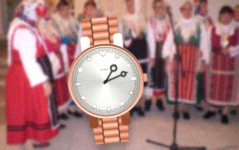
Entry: h=1 m=12
